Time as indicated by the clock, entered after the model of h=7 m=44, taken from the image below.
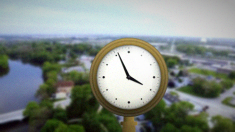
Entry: h=3 m=56
